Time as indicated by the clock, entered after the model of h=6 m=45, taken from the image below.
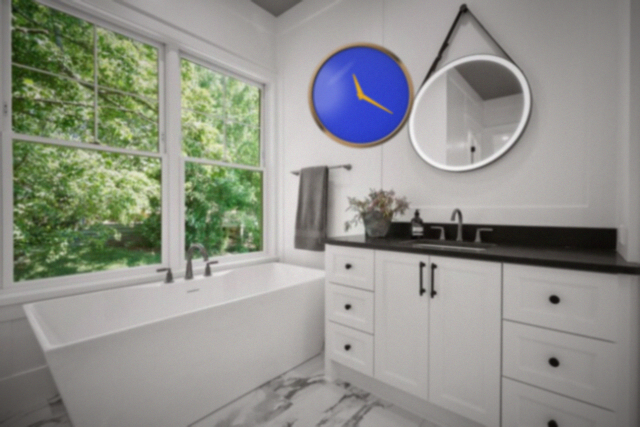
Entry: h=11 m=20
